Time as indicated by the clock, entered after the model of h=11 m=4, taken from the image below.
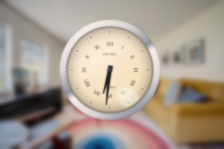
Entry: h=6 m=31
